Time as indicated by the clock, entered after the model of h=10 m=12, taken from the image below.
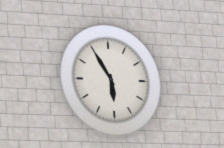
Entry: h=5 m=55
